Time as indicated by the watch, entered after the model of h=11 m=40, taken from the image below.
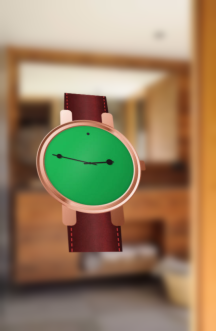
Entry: h=2 m=47
